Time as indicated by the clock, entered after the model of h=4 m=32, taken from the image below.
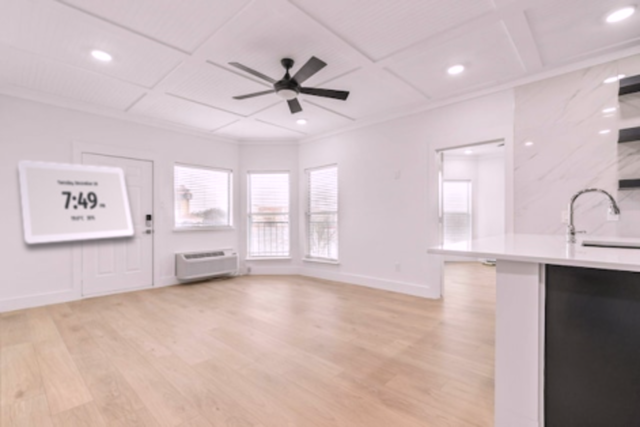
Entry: h=7 m=49
